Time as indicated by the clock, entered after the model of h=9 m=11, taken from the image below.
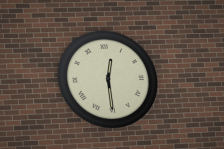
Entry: h=12 m=30
